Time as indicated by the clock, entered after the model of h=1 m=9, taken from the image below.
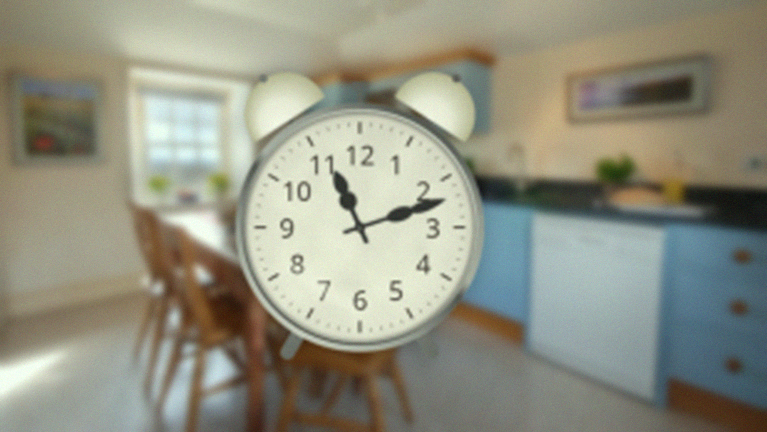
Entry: h=11 m=12
